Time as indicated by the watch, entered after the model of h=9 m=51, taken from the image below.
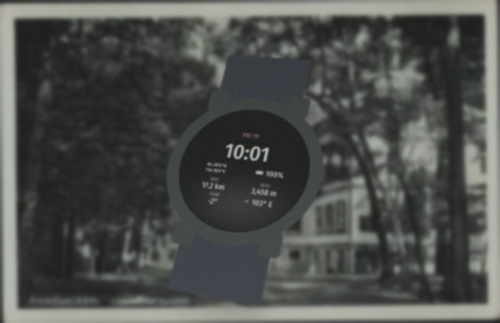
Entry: h=10 m=1
